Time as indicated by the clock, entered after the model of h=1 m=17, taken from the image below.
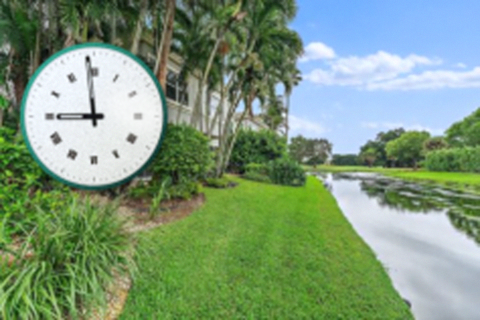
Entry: h=8 m=59
